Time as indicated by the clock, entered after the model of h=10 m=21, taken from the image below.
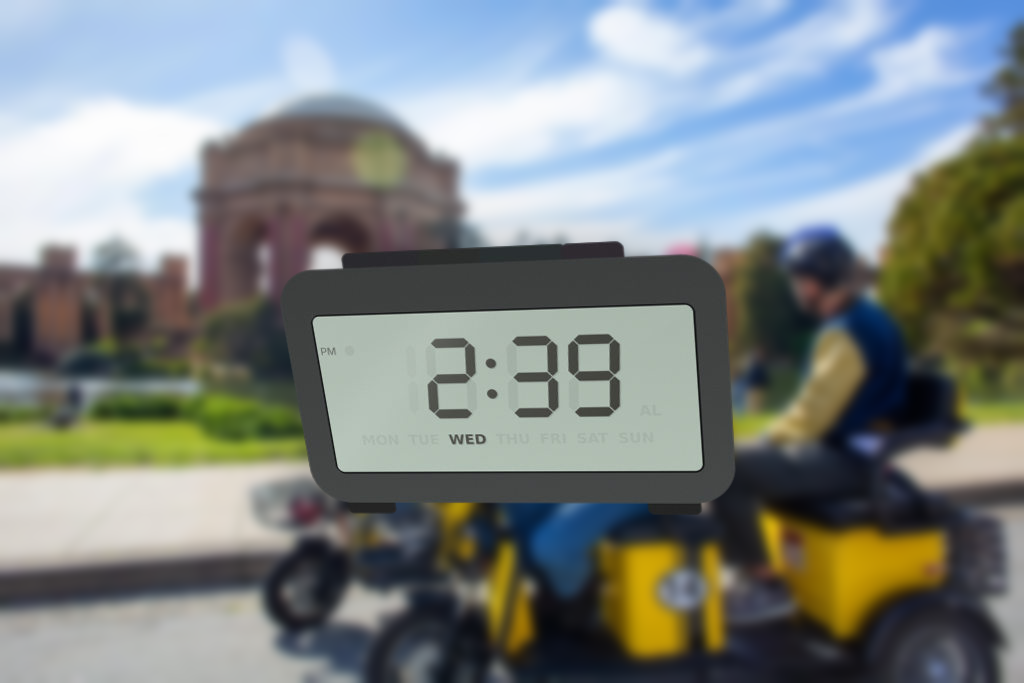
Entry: h=2 m=39
